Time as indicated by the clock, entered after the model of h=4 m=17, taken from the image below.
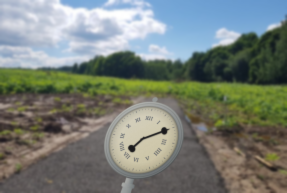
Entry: h=7 m=10
